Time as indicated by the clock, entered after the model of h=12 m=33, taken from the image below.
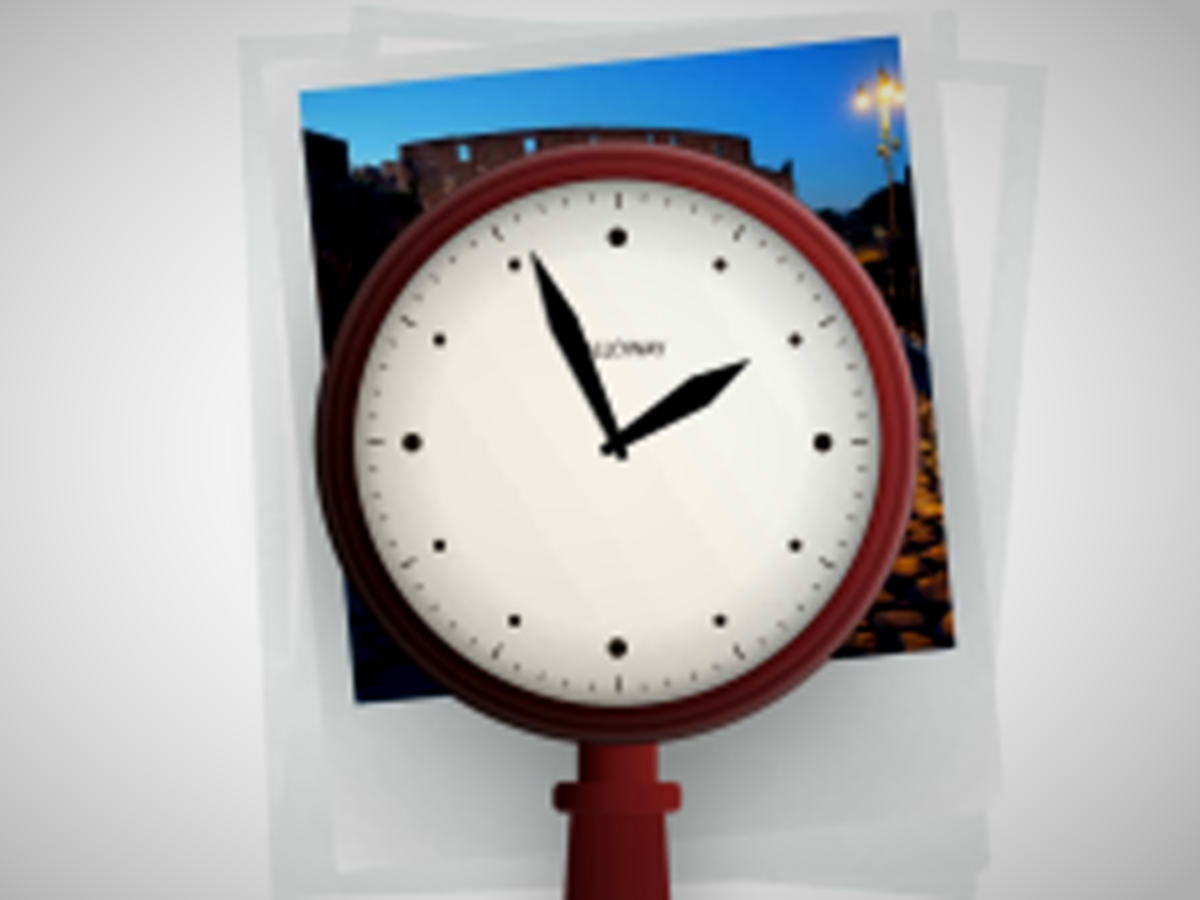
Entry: h=1 m=56
